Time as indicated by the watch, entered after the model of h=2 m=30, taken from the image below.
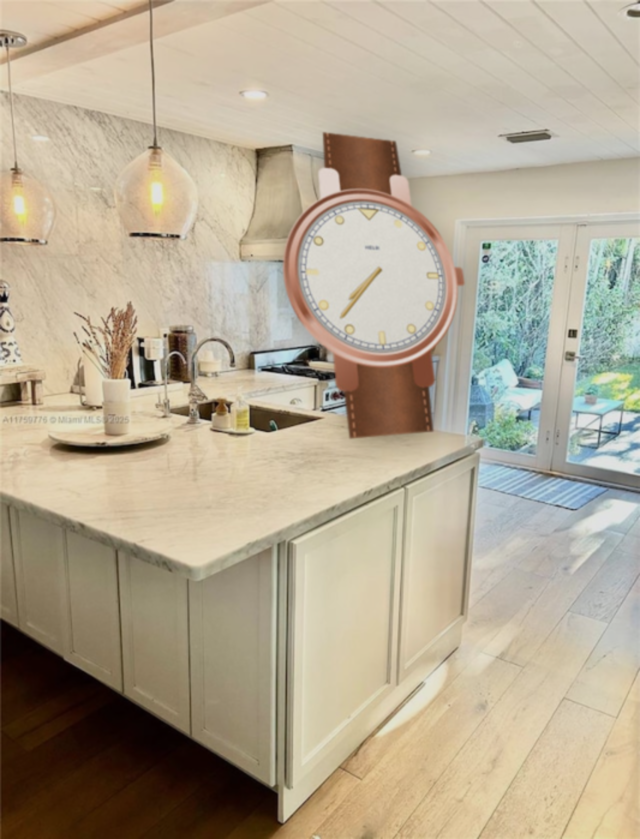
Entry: h=7 m=37
